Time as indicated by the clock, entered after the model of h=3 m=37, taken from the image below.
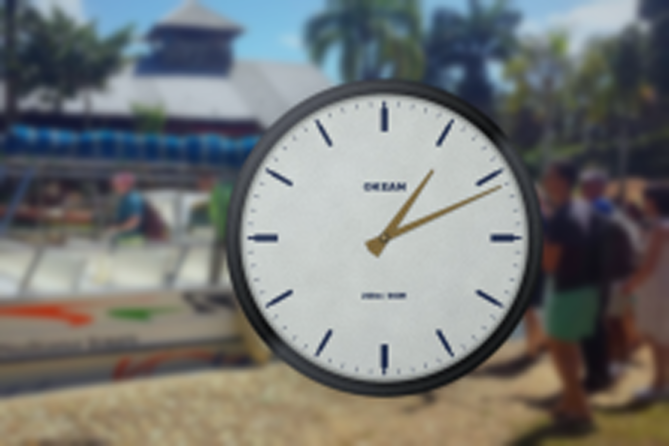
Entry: h=1 m=11
